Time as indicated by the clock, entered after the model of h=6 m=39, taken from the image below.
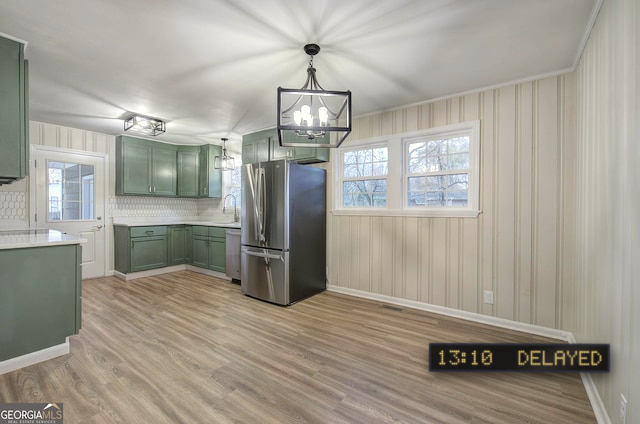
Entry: h=13 m=10
